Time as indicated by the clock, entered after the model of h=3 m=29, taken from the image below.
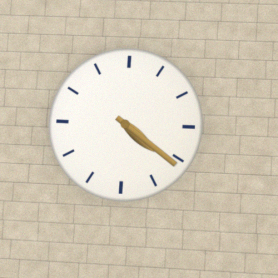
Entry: h=4 m=21
